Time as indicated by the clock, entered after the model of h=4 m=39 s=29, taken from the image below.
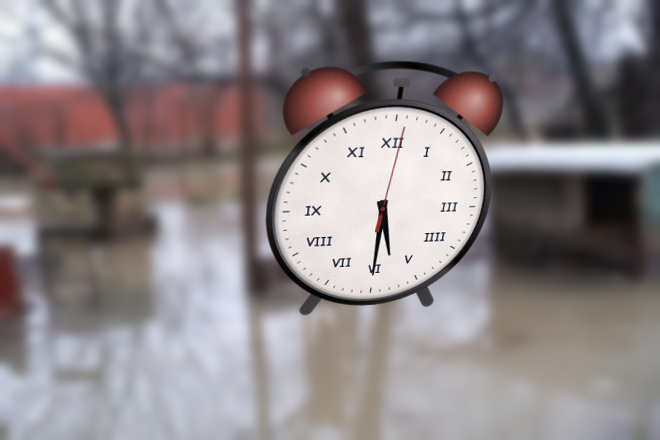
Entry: h=5 m=30 s=1
